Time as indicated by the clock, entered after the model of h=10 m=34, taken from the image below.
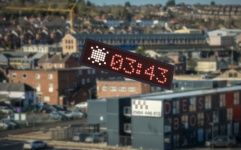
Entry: h=3 m=43
